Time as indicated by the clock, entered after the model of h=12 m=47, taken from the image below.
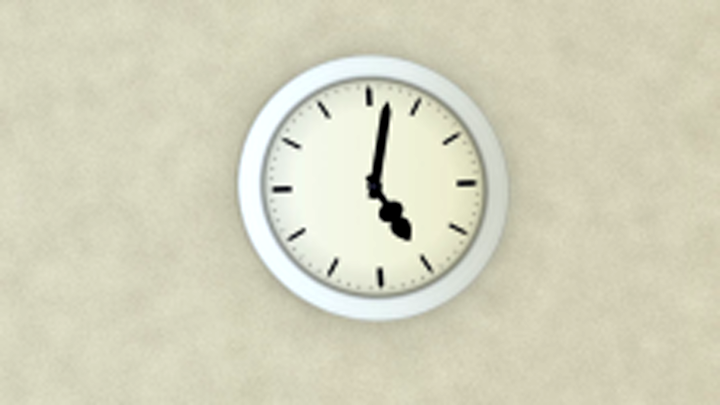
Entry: h=5 m=2
